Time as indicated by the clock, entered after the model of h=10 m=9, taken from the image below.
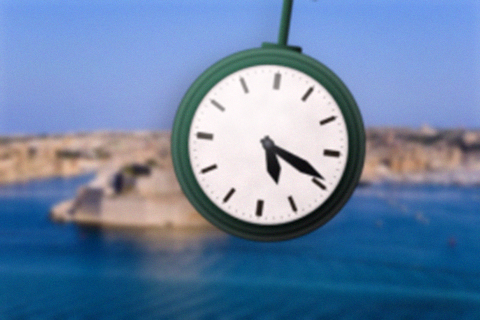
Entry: h=5 m=19
